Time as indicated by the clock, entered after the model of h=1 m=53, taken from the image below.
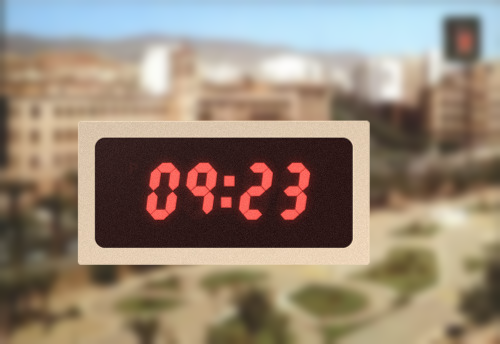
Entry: h=9 m=23
